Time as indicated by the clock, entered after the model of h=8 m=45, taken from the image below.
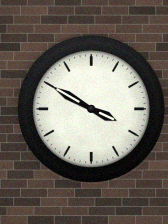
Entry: h=3 m=50
